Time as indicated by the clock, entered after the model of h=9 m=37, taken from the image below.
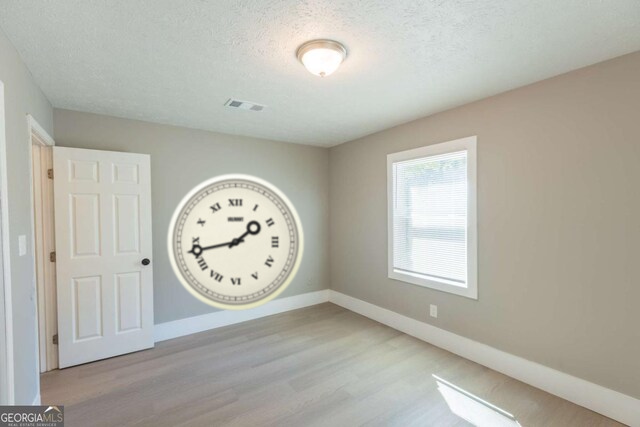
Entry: h=1 m=43
